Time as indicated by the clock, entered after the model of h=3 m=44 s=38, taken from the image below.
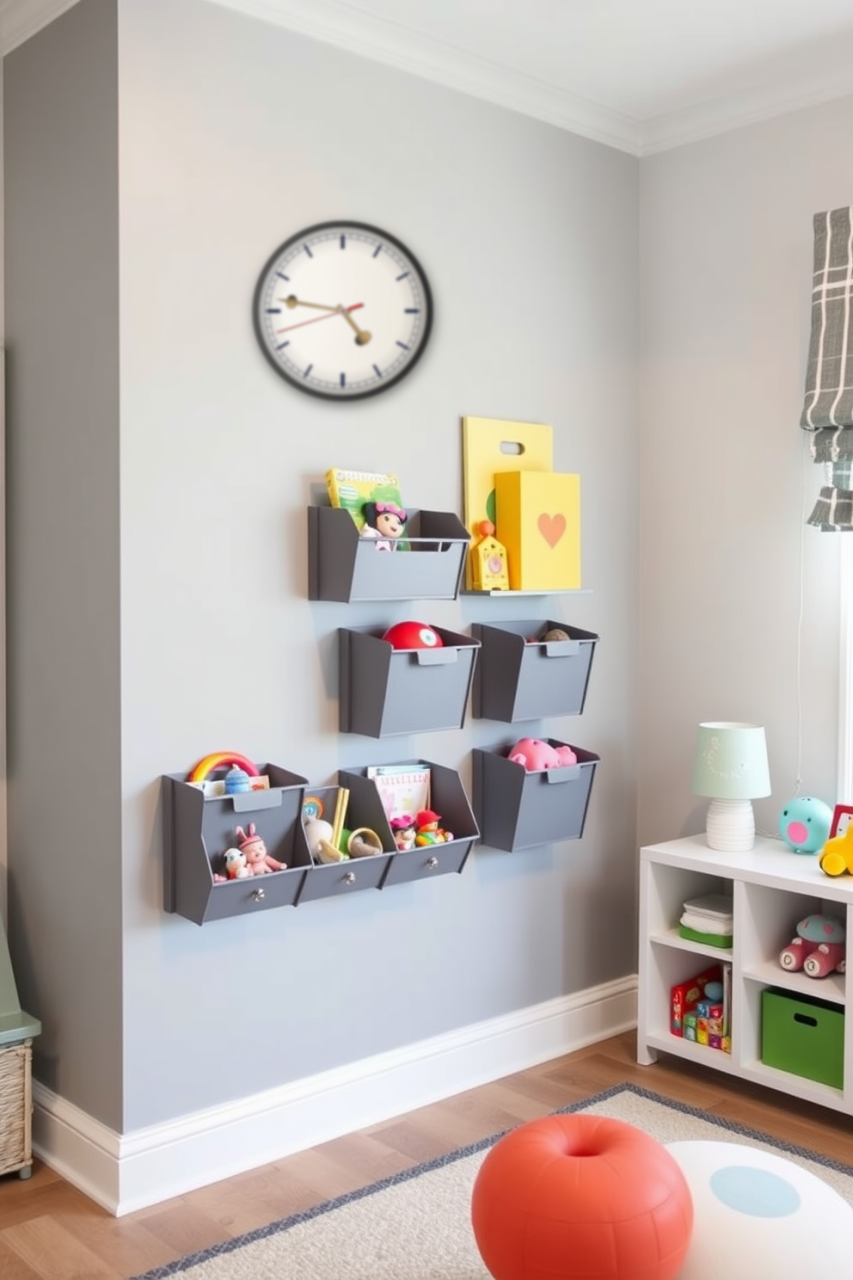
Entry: h=4 m=46 s=42
